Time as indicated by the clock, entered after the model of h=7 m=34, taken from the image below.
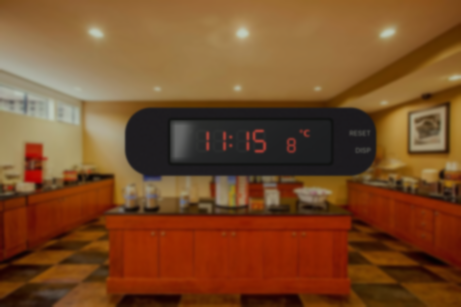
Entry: h=11 m=15
